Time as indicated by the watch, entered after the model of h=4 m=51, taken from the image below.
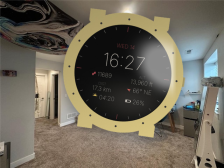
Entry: h=16 m=27
